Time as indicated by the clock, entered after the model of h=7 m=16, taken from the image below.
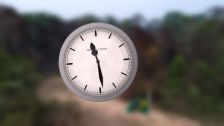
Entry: h=11 m=29
